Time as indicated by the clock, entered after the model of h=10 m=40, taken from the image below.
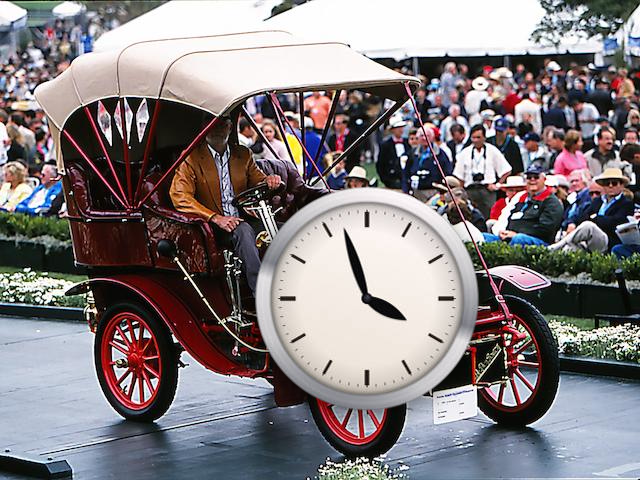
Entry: h=3 m=57
